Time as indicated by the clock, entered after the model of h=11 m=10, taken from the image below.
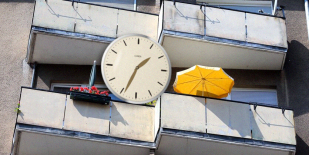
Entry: h=1 m=34
